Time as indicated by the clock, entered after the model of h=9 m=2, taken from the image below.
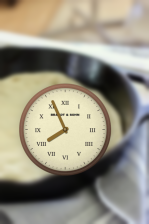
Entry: h=7 m=56
